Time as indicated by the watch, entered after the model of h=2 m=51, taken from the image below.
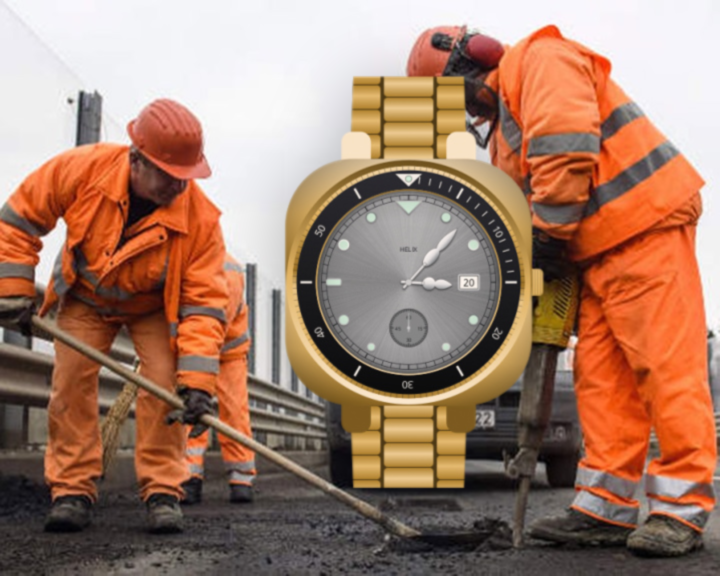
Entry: h=3 m=7
